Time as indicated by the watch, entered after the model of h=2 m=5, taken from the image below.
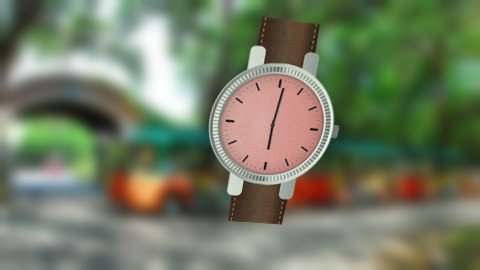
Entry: h=6 m=1
